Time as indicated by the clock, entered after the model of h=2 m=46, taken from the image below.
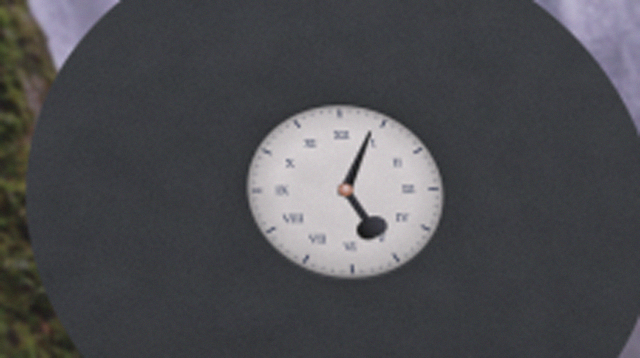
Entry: h=5 m=4
